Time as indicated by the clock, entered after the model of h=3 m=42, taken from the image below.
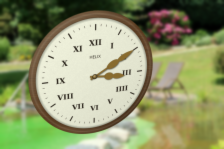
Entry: h=3 m=10
